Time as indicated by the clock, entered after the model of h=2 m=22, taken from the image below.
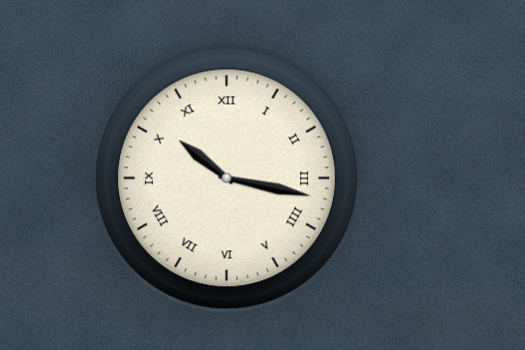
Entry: h=10 m=17
